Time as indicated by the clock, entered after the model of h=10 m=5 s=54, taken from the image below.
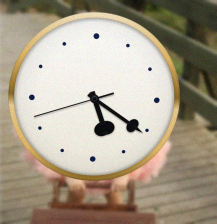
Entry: h=5 m=20 s=42
